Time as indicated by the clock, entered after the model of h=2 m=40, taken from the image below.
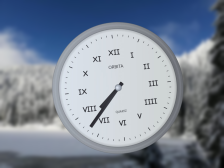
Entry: h=7 m=37
